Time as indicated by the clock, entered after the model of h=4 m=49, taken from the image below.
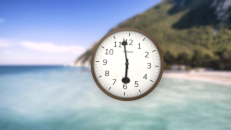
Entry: h=5 m=58
